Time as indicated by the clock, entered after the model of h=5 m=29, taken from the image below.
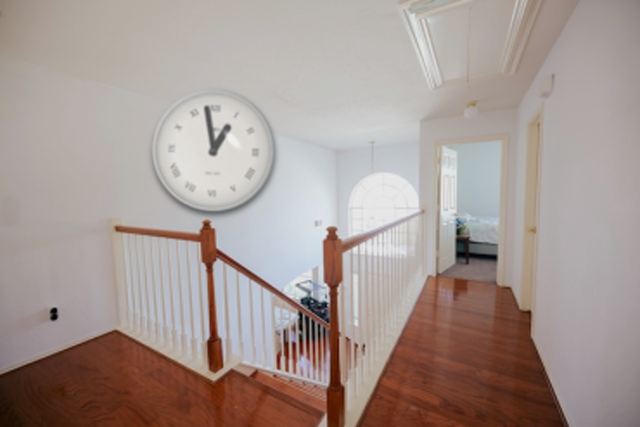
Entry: h=12 m=58
